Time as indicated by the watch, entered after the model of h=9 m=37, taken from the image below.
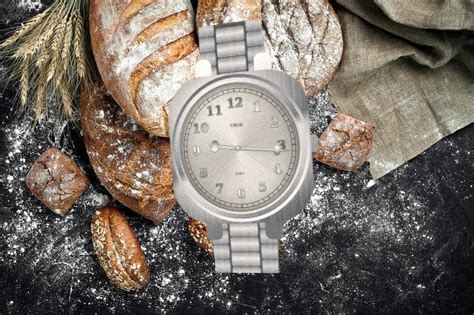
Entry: h=9 m=16
